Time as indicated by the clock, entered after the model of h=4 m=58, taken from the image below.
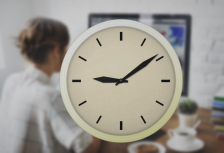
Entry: h=9 m=9
